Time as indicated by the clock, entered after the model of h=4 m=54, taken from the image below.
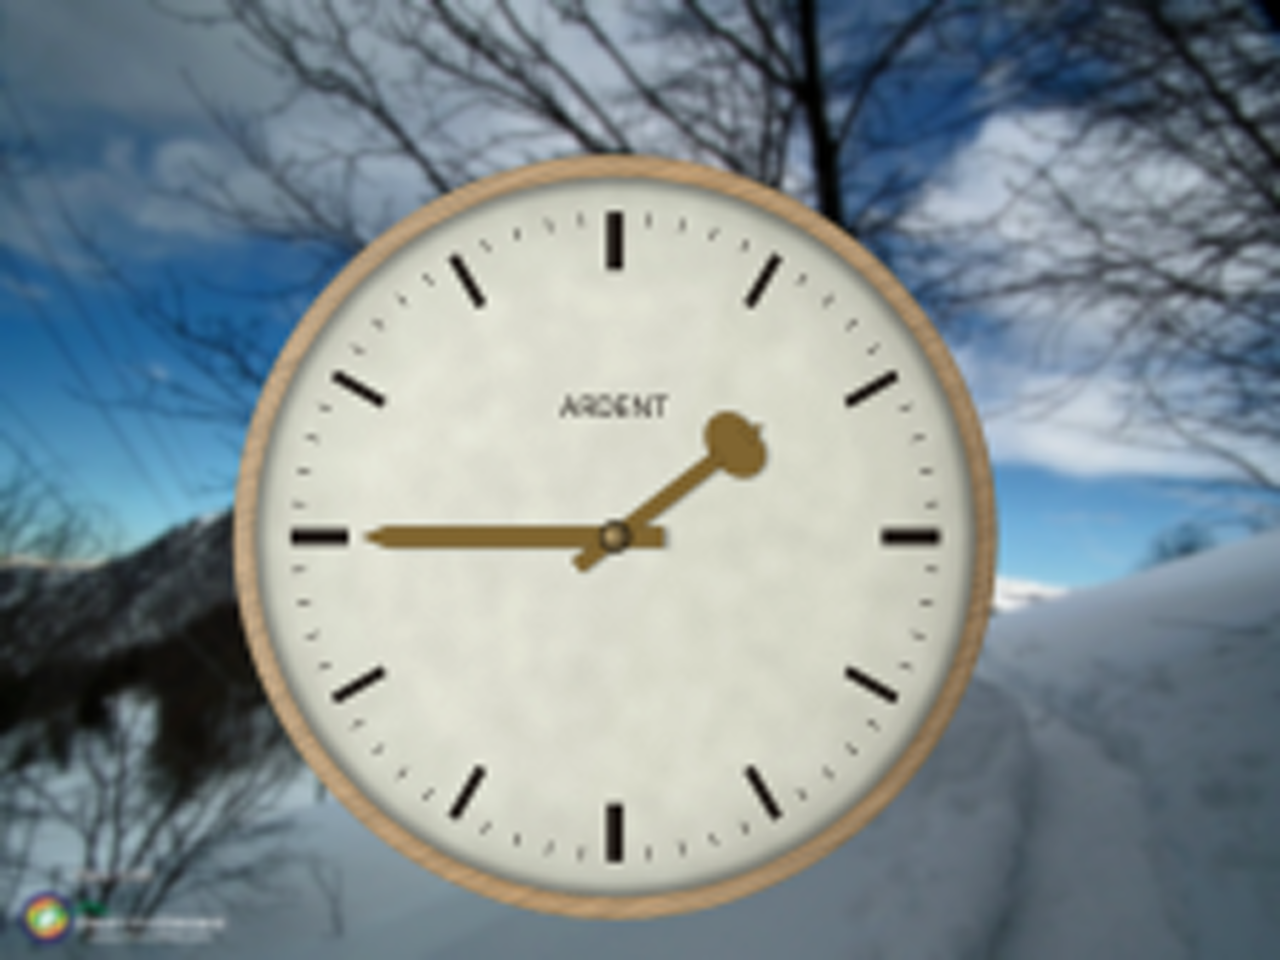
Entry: h=1 m=45
